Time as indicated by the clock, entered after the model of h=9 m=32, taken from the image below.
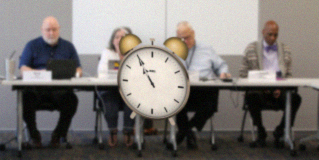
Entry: h=10 m=55
